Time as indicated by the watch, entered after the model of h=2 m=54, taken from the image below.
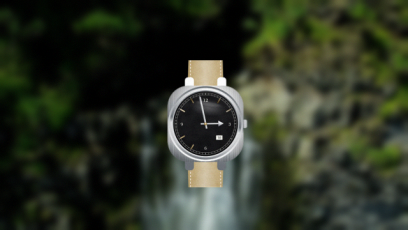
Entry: h=2 m=58
